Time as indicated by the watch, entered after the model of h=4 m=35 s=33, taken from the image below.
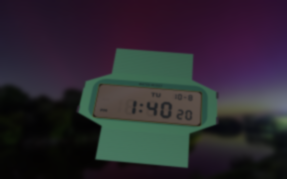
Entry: h=1 m=40 s=20
